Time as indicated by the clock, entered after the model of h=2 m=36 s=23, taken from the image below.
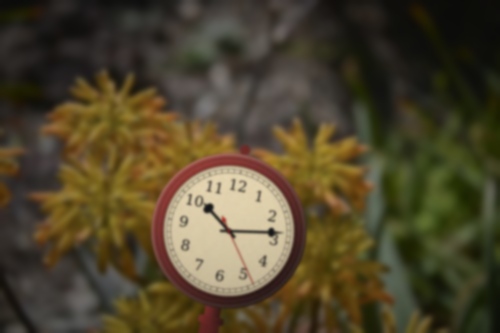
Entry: h=10 m=13 s=24
